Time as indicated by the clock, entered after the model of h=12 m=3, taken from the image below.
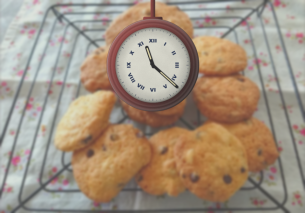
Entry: h=11 m=22
